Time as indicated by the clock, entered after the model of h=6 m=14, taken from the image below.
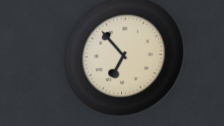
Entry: h=6 m=53
